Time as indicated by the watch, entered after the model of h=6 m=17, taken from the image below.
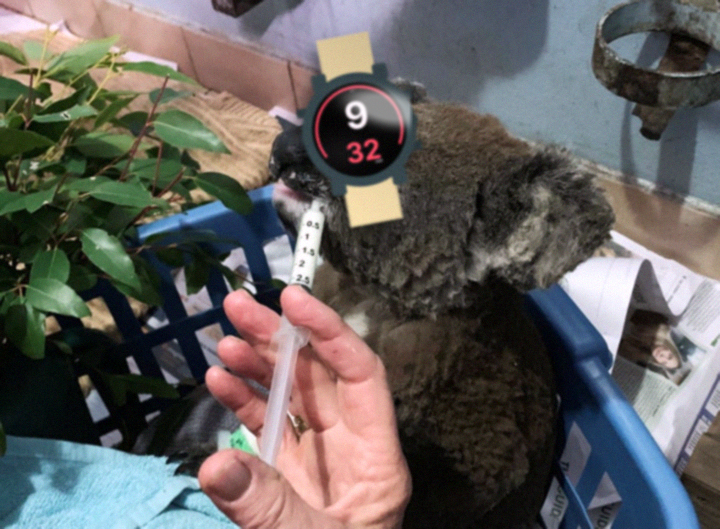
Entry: h=9 m=32
